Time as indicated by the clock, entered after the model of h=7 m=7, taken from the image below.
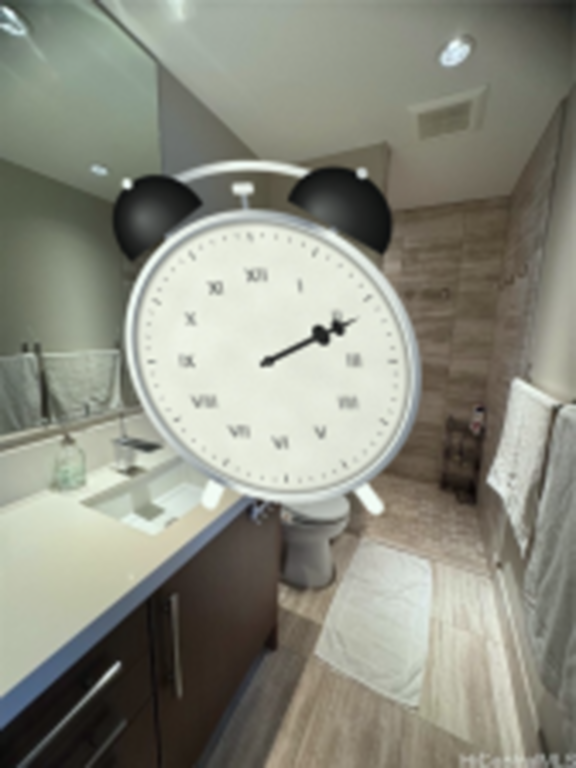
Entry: h=2 m=11
